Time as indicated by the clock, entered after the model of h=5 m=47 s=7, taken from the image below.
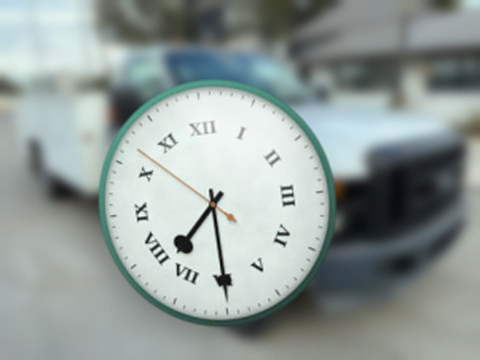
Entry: h=7 m=29 s=52
